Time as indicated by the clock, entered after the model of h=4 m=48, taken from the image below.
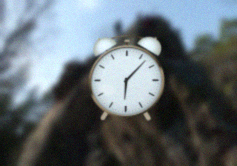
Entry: h=6 m=7
